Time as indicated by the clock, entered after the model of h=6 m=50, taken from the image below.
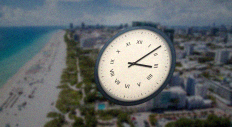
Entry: h=3 m=8
